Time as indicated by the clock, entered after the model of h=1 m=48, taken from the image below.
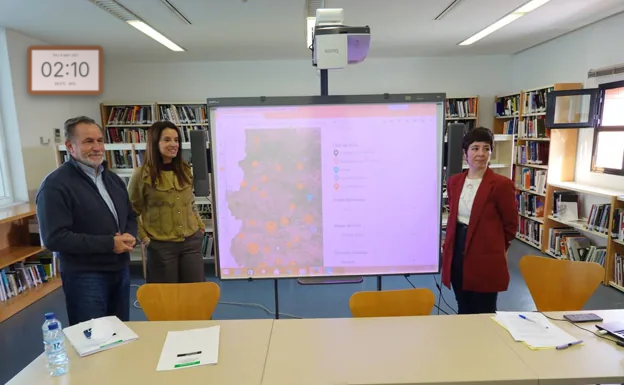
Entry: h=2 m=10
